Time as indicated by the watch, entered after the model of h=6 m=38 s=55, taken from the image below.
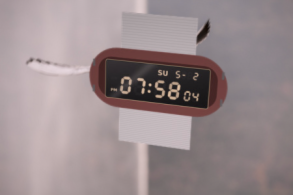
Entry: h=7 m=58 s=4
